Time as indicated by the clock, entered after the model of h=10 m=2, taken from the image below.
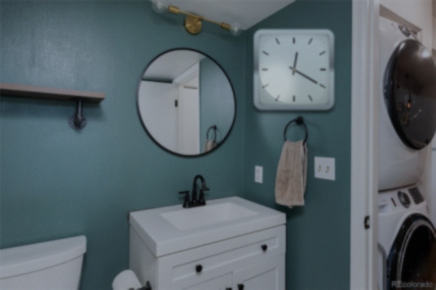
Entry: h=12 m=20
